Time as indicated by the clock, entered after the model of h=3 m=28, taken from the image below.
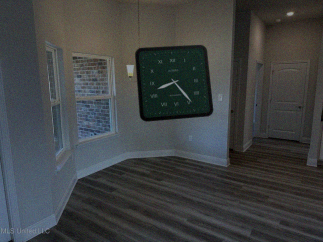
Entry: h=8 m=24
